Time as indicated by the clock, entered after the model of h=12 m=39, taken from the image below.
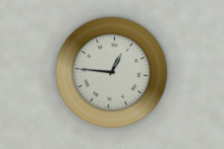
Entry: h=12 m=45
